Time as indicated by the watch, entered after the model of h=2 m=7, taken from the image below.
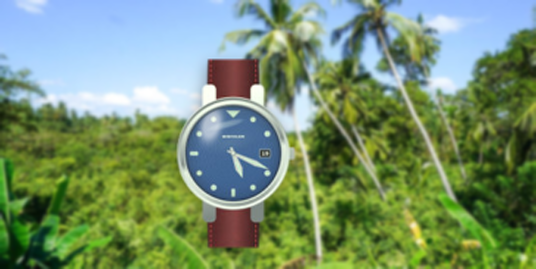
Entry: h=5 m=19
